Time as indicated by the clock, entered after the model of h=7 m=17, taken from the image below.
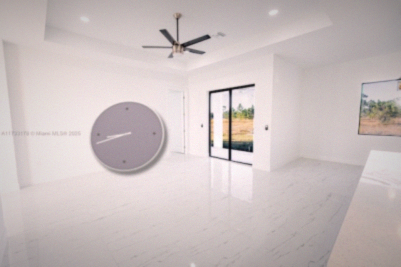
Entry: h=8 m=42
